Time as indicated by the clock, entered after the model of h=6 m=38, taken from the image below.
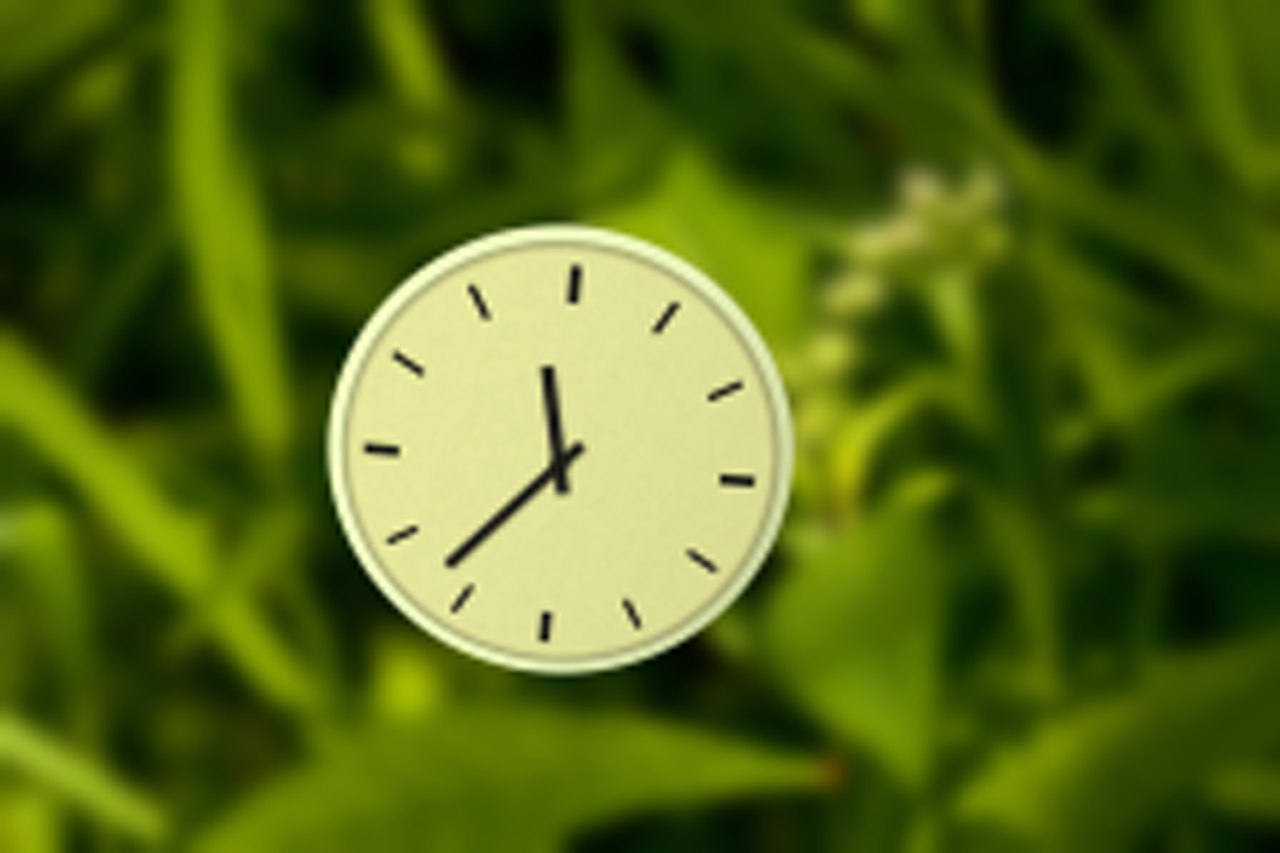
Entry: h=11 m=37
